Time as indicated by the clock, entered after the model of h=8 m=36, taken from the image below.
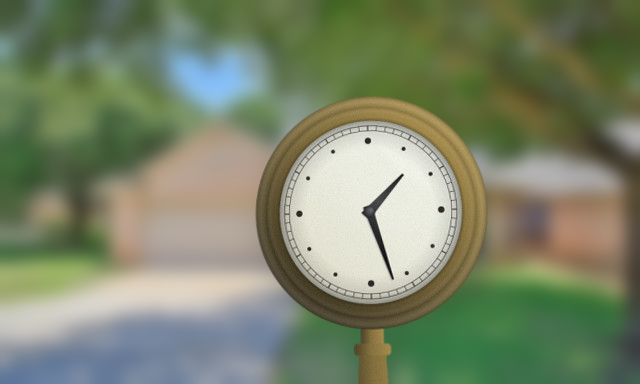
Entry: h=1 m=27
